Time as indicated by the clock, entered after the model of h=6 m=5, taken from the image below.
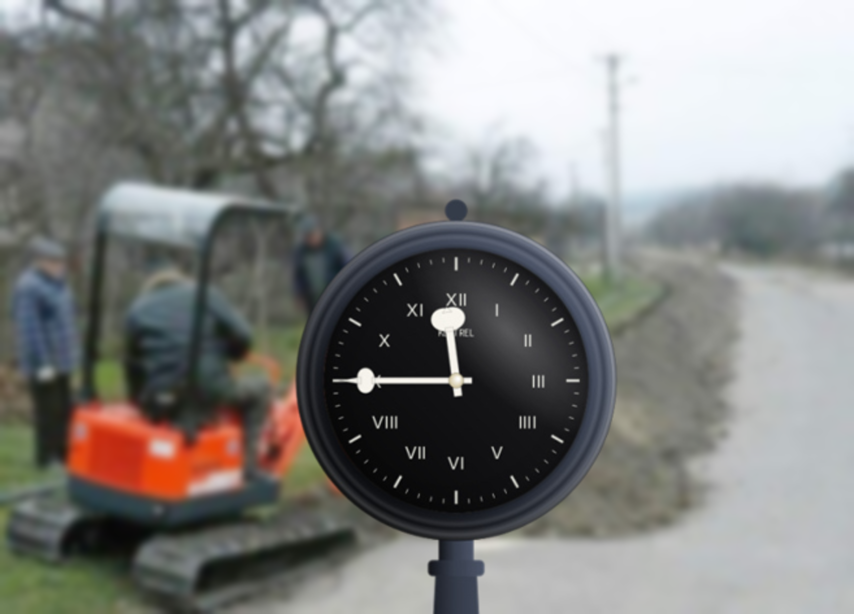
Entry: h=11 m=45
